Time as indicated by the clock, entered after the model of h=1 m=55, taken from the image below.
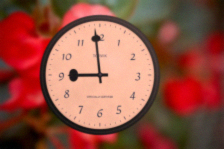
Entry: h=8 m=59
